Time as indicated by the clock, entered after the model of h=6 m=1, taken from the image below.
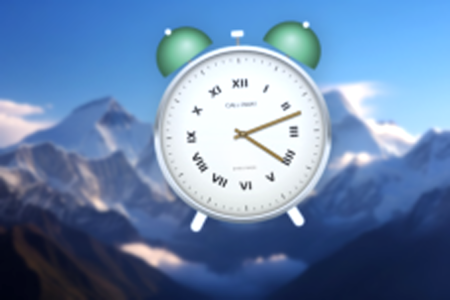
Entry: h=4 m=12
